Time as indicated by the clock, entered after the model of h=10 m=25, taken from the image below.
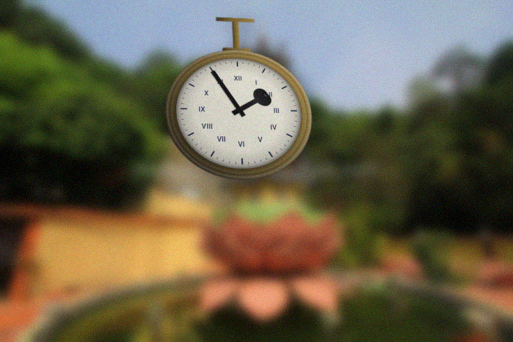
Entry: h=1 m=55
